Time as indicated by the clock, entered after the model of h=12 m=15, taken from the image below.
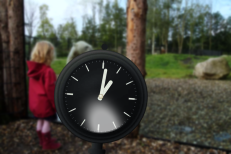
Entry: h=1 m=1
